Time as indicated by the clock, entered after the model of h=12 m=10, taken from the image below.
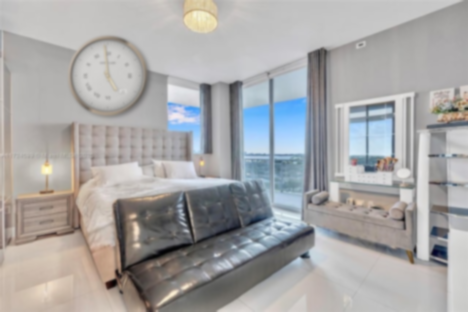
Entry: h=4 m=59
